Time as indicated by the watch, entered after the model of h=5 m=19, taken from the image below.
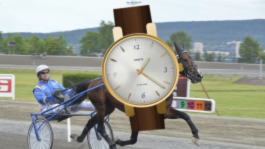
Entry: h=1 m=22
